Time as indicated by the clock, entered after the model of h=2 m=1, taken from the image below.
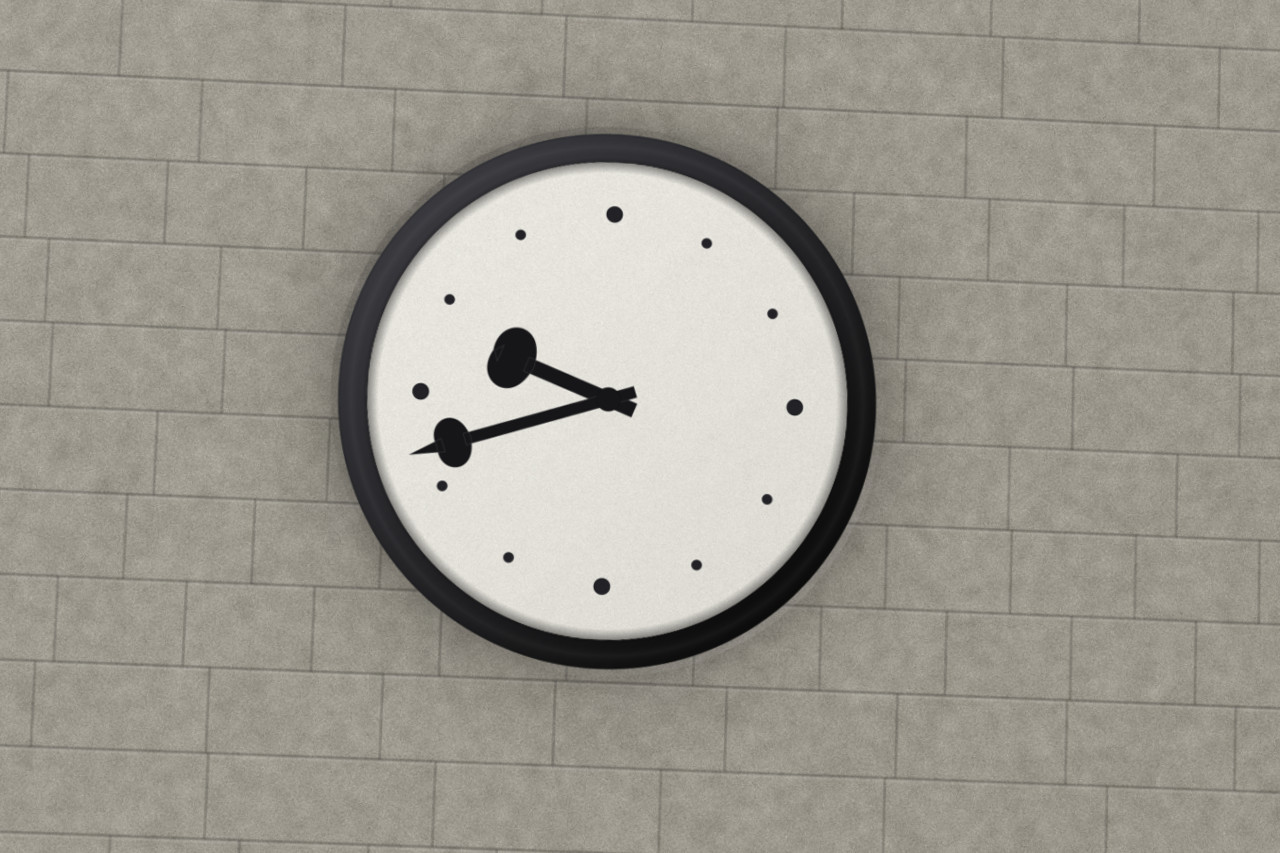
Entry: h=9 m=42
